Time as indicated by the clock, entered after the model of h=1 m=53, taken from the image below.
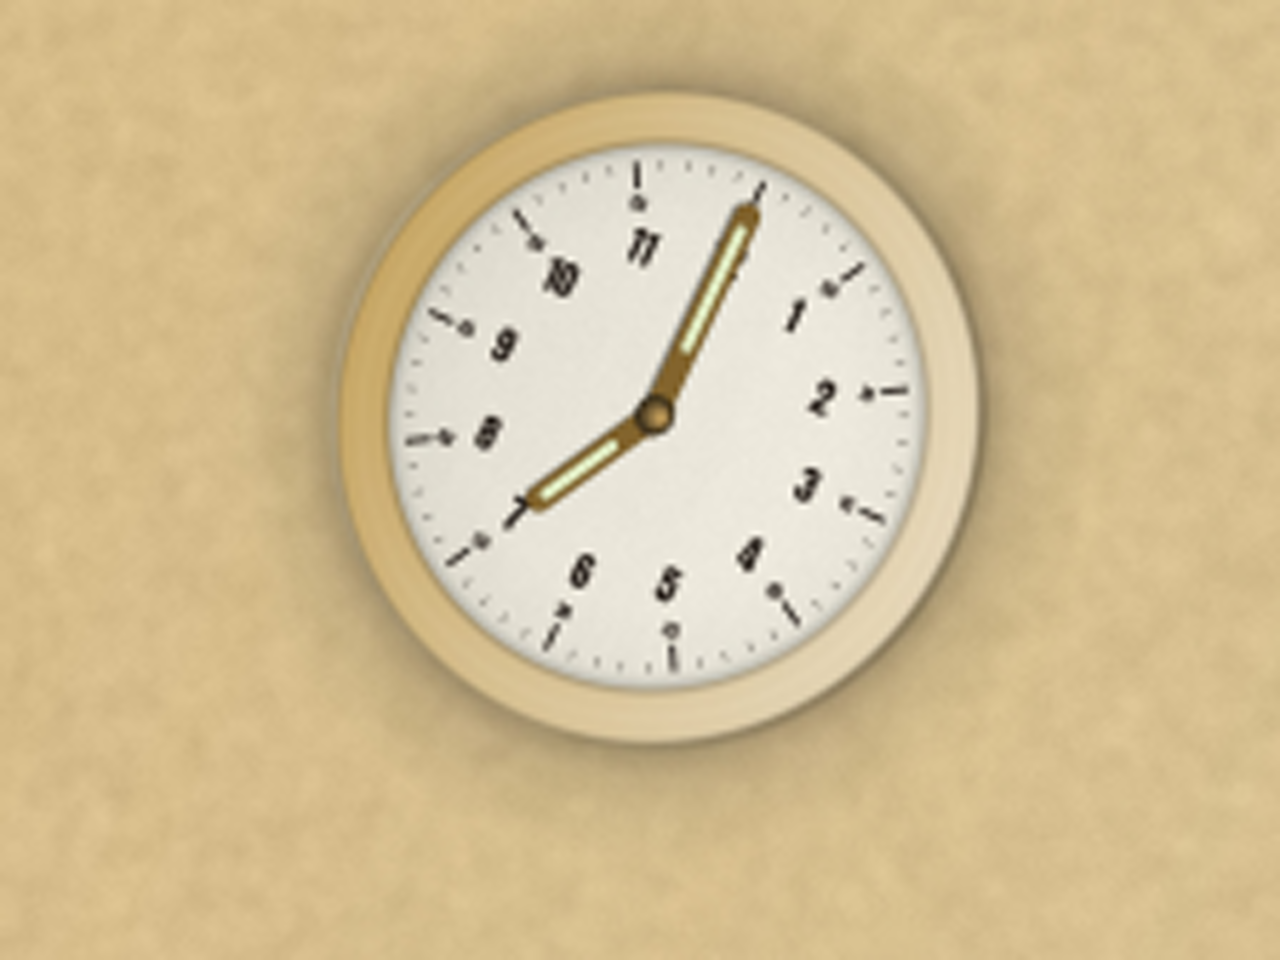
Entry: h=7 m=0
